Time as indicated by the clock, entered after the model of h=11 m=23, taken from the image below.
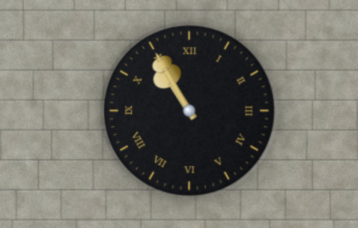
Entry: h=10 m=55
